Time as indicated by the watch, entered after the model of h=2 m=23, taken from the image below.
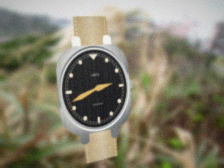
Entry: h=2 m=42
